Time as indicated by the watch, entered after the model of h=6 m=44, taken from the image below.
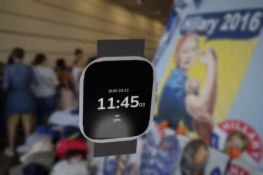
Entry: h=11 m=45
